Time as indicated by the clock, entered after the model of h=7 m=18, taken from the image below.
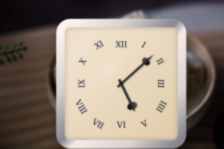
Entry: h=5 m=8
